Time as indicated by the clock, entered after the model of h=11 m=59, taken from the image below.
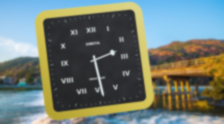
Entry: h=2 m=29
